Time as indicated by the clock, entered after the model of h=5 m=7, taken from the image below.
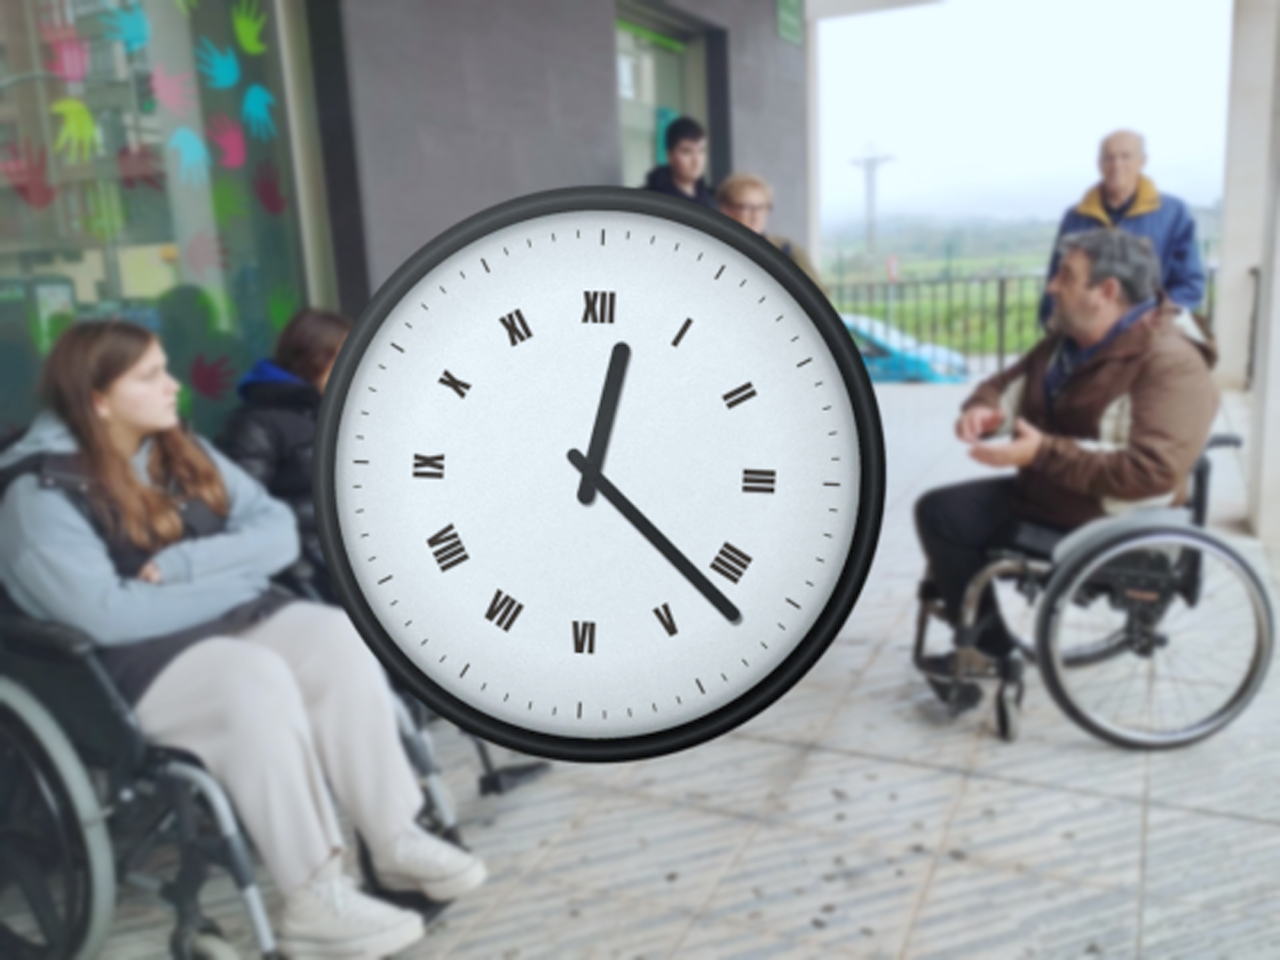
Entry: h=12 m=22
